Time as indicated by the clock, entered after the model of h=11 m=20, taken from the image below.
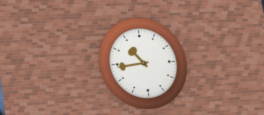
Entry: h=10 m=44
